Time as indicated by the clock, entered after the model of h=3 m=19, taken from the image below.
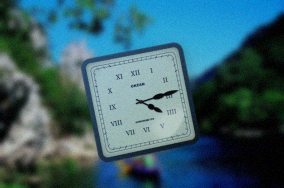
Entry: h=4 m=14
